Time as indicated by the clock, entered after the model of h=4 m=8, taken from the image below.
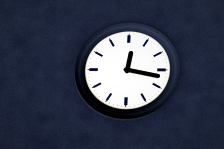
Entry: h=12 m=17
